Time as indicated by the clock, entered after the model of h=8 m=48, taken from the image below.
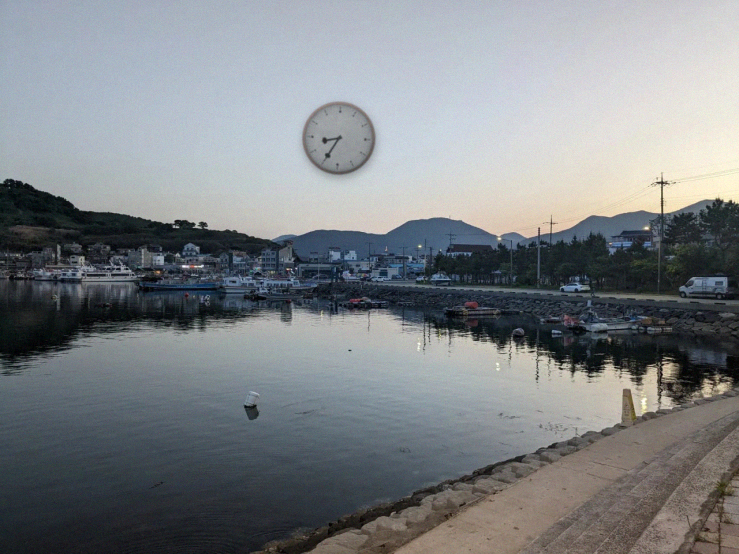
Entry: h=8 m=35
